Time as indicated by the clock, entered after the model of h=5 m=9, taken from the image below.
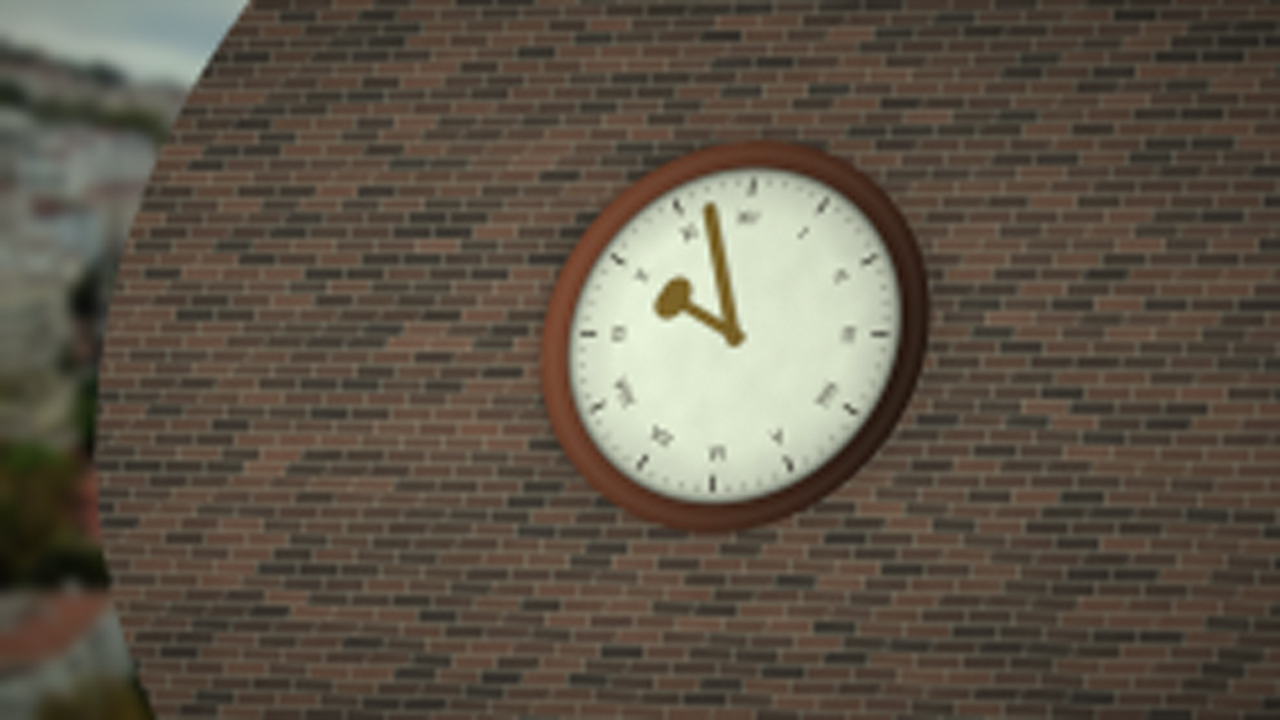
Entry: h=9 m=57
